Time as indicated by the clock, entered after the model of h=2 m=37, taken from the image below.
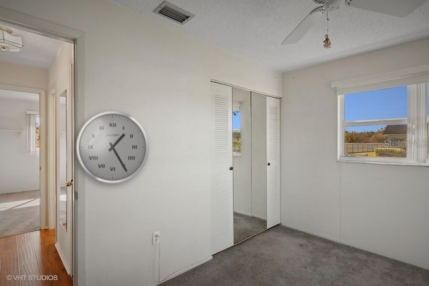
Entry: h=1 m=25
